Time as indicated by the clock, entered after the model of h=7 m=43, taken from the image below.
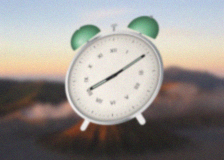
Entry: h=8 m=10
